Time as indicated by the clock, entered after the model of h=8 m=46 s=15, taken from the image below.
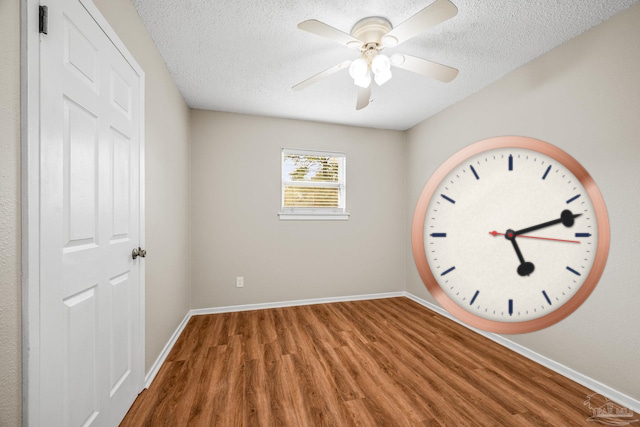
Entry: h=5 m=12 s=16
